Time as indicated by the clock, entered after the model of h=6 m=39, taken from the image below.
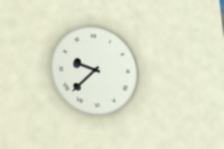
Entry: h=9 m=38
